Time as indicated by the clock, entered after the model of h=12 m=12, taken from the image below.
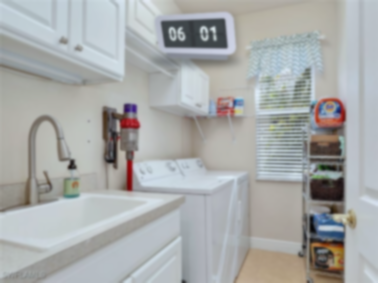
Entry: h=6 m=1
